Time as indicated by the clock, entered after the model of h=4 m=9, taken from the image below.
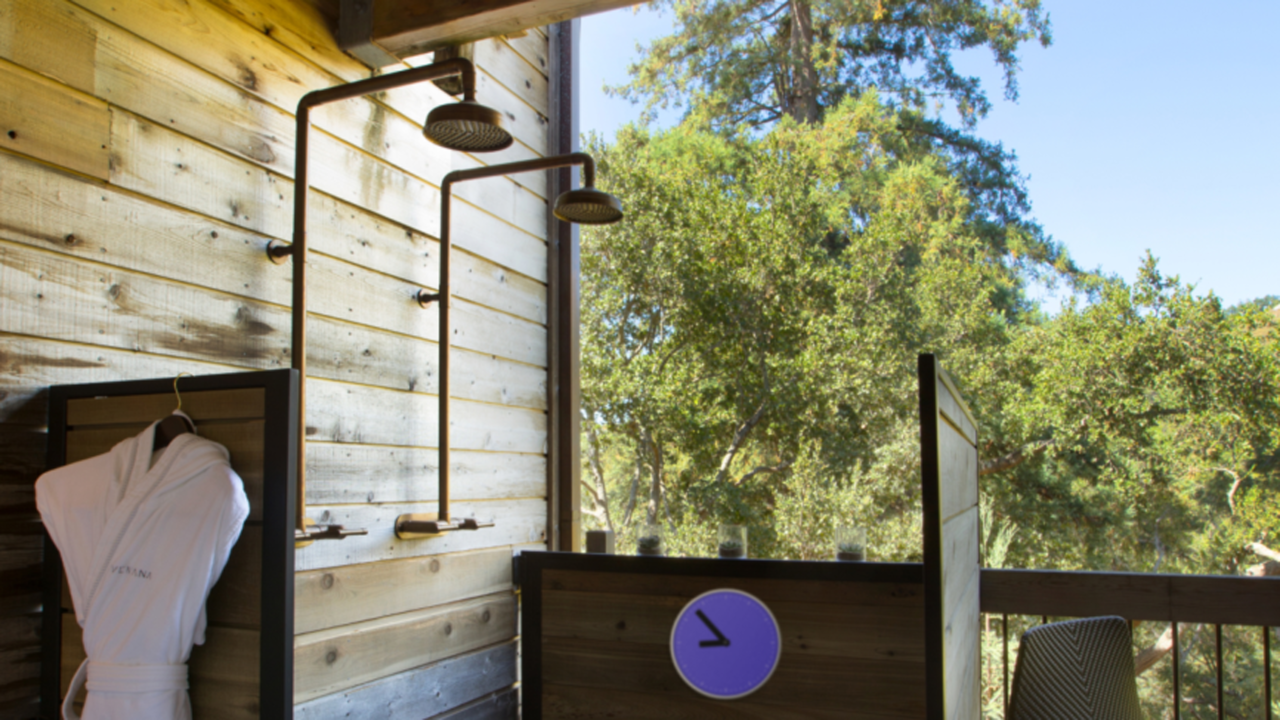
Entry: h=8 m=53
